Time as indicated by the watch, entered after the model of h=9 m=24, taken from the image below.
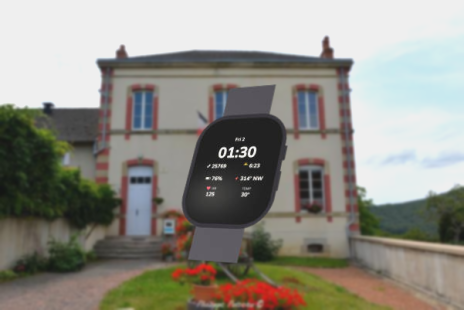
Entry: h=1 m=30
